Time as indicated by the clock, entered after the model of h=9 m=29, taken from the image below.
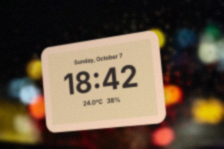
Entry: h=18 m=42
